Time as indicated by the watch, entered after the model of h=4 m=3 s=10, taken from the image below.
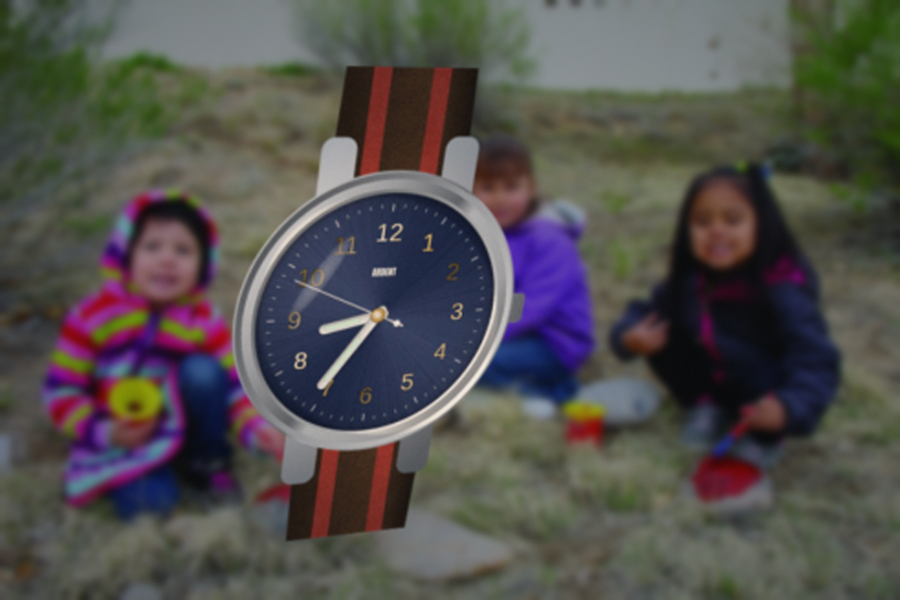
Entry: h=8 m=35 s=49
